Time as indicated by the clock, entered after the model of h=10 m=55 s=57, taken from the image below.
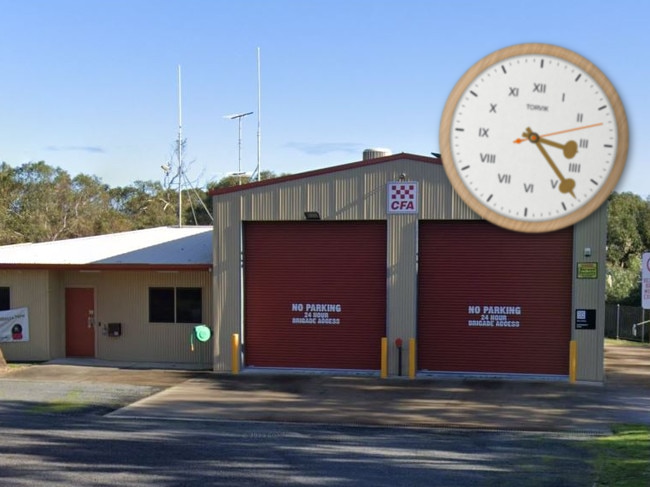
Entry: h=3 m=23 s=12
